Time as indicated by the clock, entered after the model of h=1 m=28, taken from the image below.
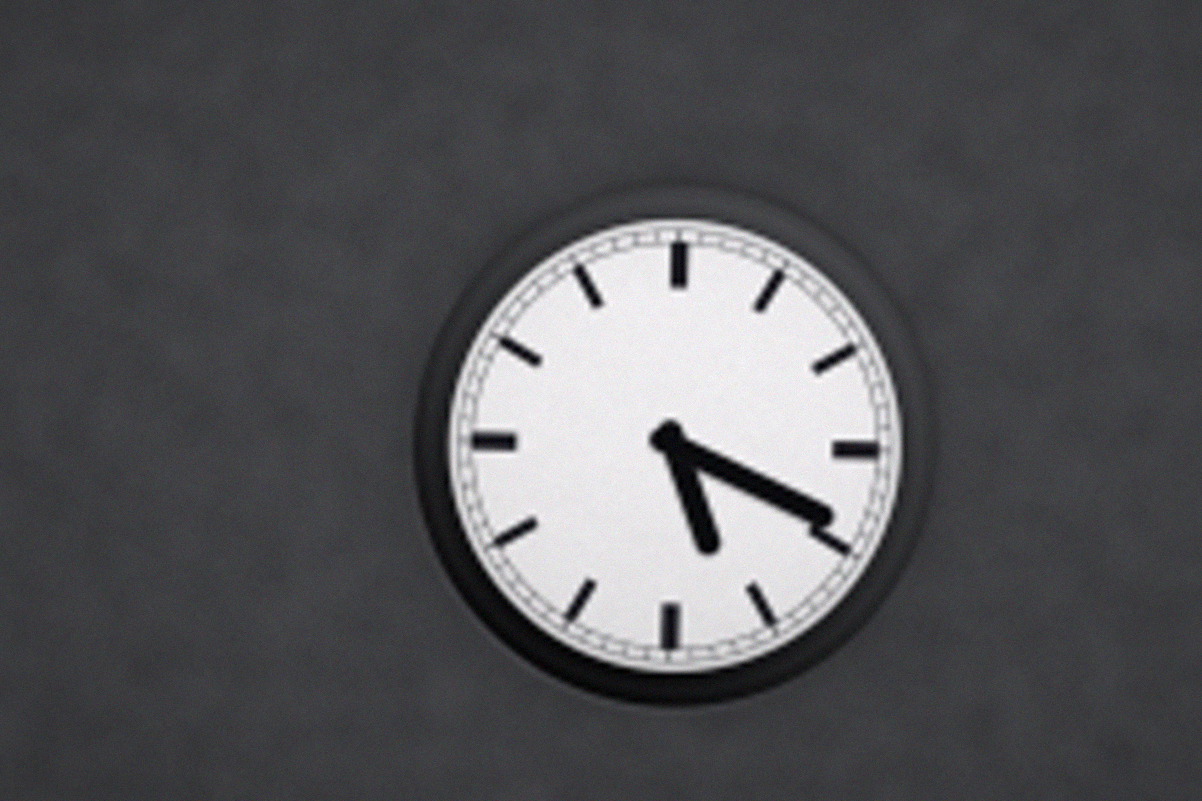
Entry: h=5 m=19
